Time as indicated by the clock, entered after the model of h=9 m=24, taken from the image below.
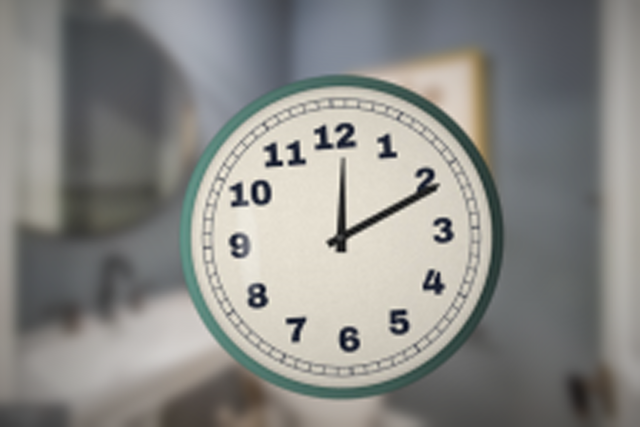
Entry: h=12 m=11
